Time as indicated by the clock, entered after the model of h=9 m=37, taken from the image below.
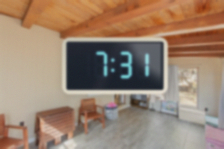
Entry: h=7 m=31
